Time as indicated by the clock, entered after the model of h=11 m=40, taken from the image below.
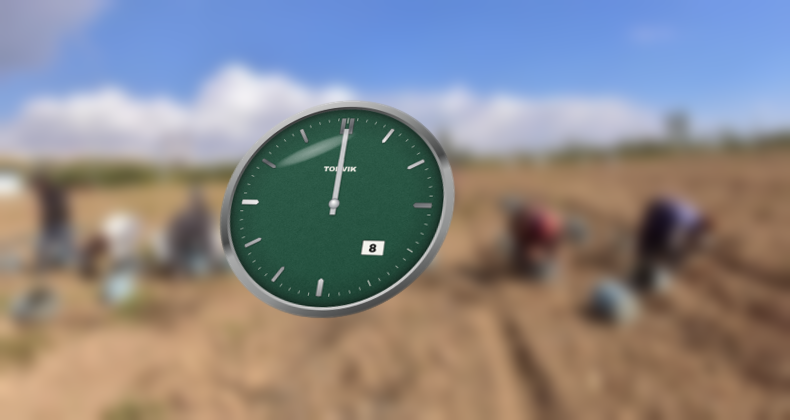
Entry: h=12 m=0
